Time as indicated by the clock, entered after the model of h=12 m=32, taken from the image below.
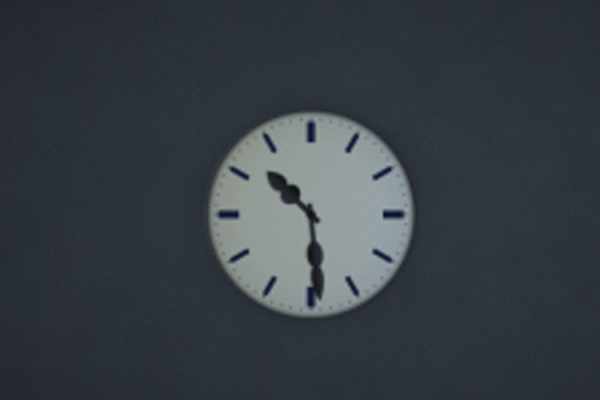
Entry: h=10 m=29
